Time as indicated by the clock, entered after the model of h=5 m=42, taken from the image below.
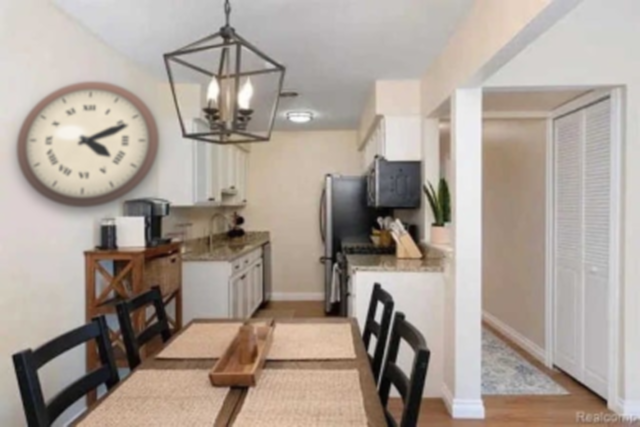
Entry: h=4 m=11
